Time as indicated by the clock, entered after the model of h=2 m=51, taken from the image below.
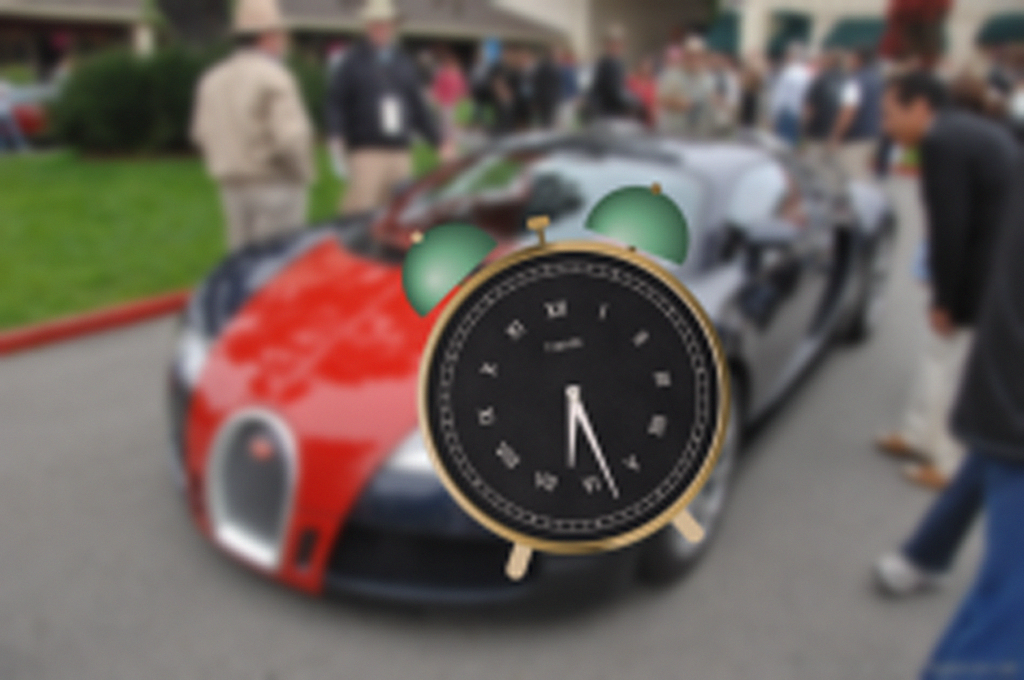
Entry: h=6 m=28
